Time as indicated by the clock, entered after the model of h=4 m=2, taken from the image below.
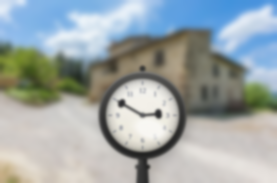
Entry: h=2 m=50
